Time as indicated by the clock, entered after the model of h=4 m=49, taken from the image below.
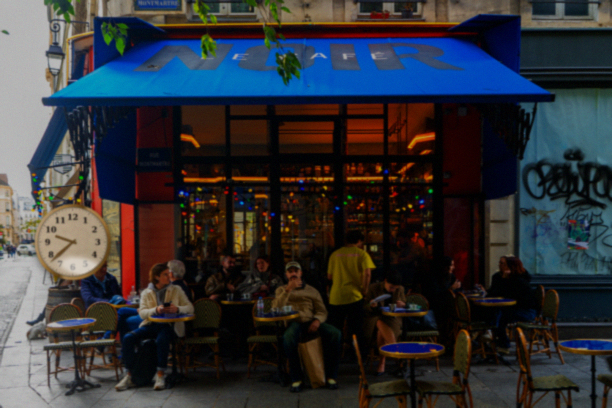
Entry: h=9 m=38
